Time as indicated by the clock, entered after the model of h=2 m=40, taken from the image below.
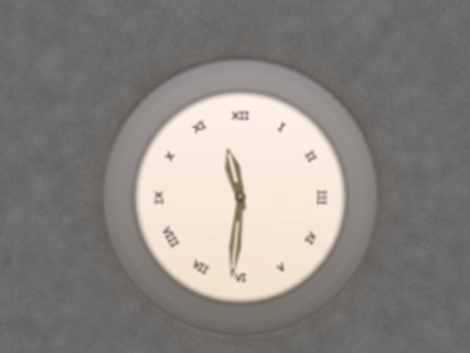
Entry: h=11 m=31
